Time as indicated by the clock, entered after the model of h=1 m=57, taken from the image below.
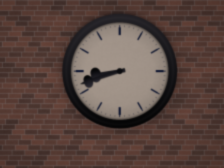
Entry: h=8 m=42
